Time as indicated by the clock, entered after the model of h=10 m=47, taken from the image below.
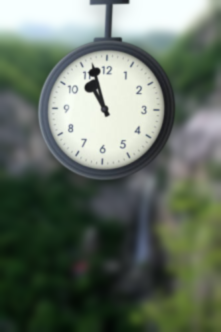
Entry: h=10 m=57
